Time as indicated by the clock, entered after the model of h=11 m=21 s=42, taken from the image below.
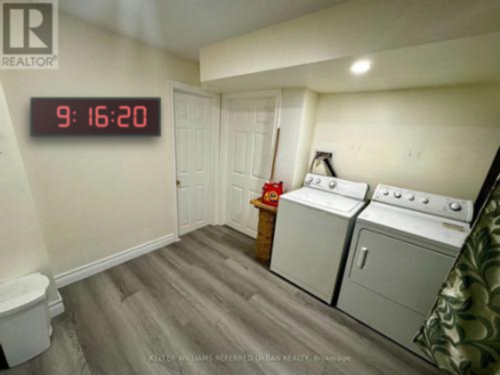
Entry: h=9 m=16 s=20
